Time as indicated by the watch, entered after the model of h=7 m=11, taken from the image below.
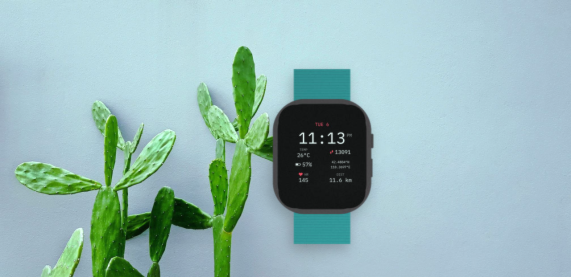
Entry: h=11 m=13
